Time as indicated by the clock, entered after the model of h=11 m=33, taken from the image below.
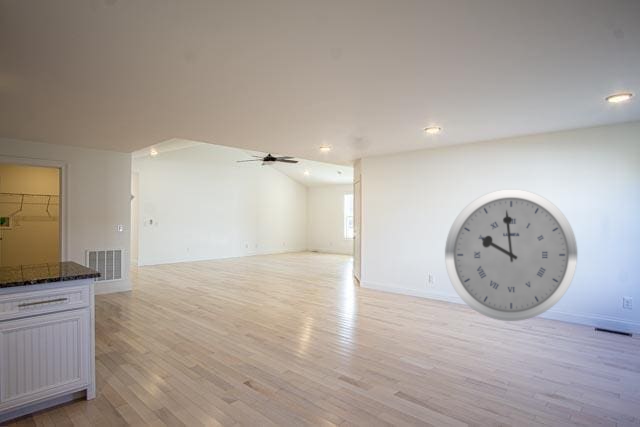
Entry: h=9 m=59
